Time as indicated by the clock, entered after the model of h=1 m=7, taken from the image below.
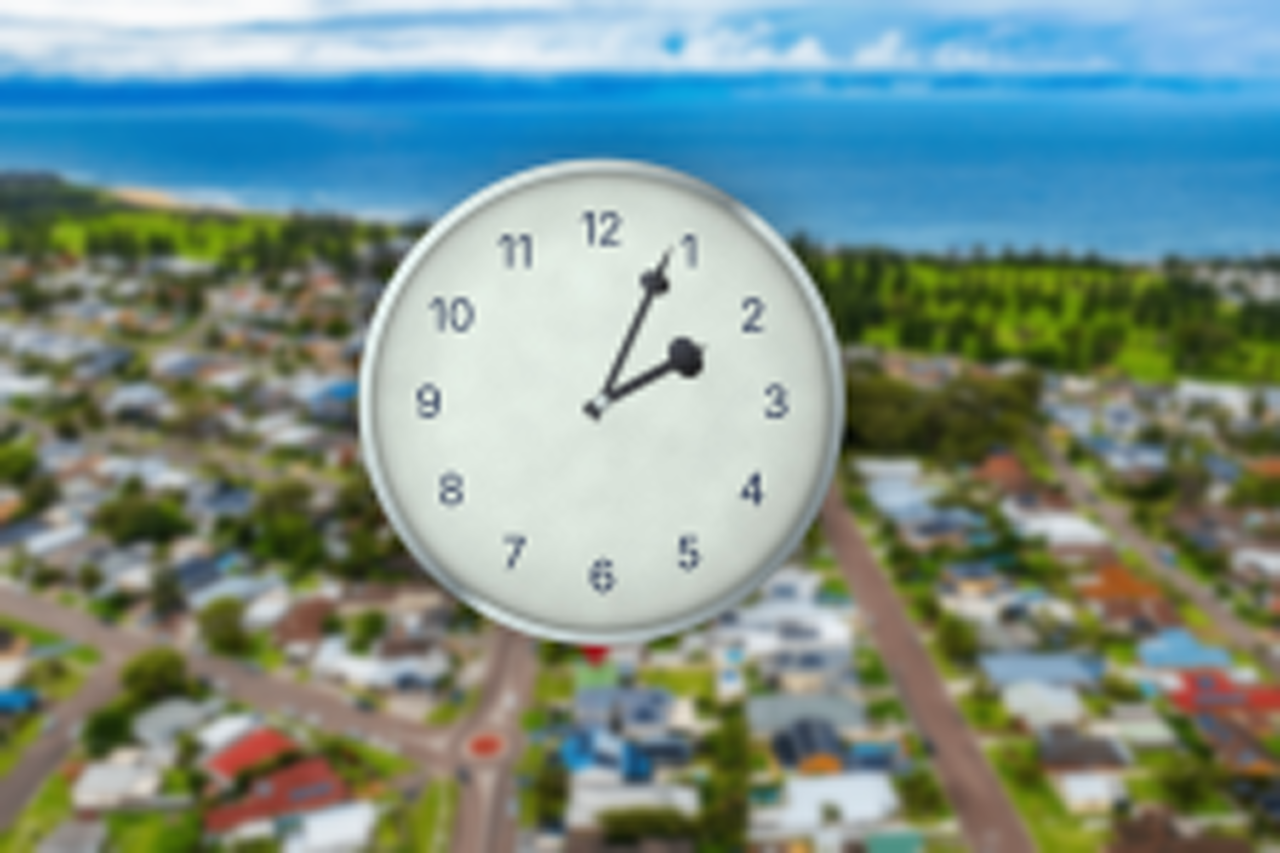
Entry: h=2 m=4
